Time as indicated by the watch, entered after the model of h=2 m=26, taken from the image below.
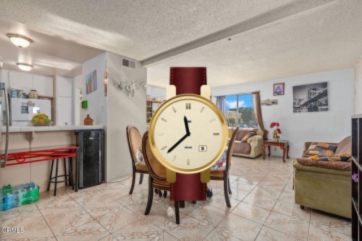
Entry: h=11 m=38
